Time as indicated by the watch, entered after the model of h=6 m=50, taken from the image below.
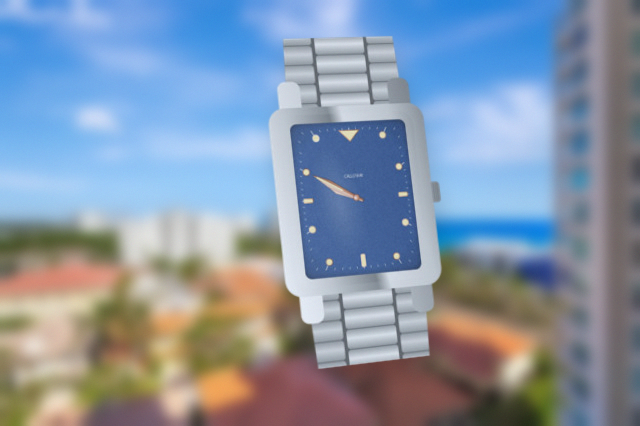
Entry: h=9 m=50
